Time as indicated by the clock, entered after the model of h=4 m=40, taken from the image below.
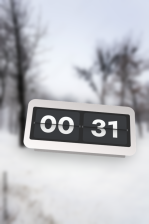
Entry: h=0 m=31
